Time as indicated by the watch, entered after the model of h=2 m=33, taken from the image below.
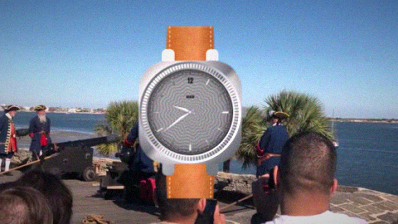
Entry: h=9 m=39
